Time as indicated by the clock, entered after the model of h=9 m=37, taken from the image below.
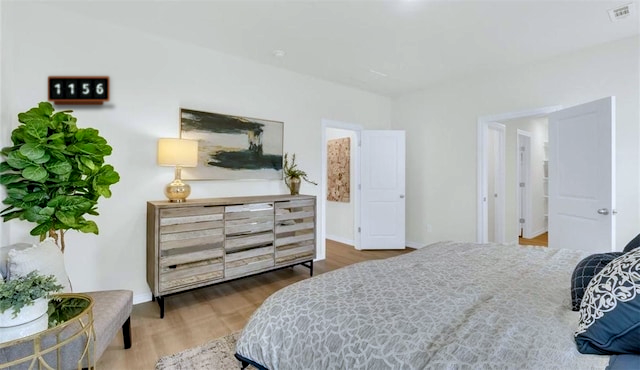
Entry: h=11 m=56
